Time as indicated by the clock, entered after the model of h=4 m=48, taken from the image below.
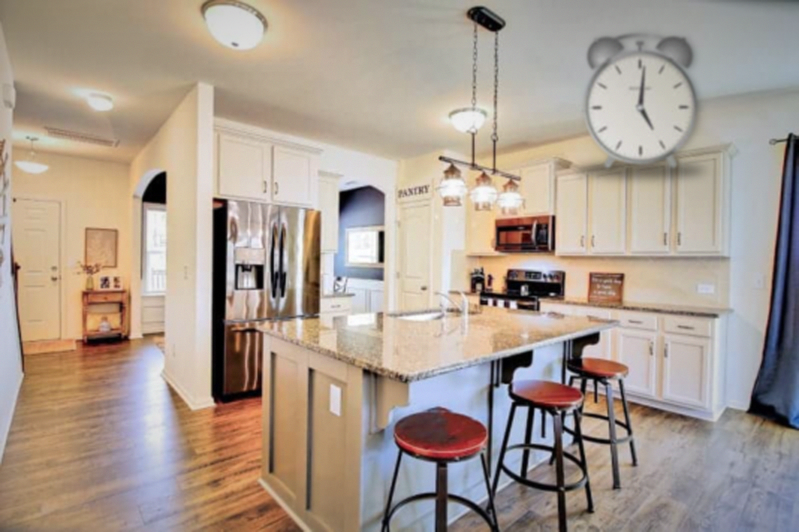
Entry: h=5 m=1
